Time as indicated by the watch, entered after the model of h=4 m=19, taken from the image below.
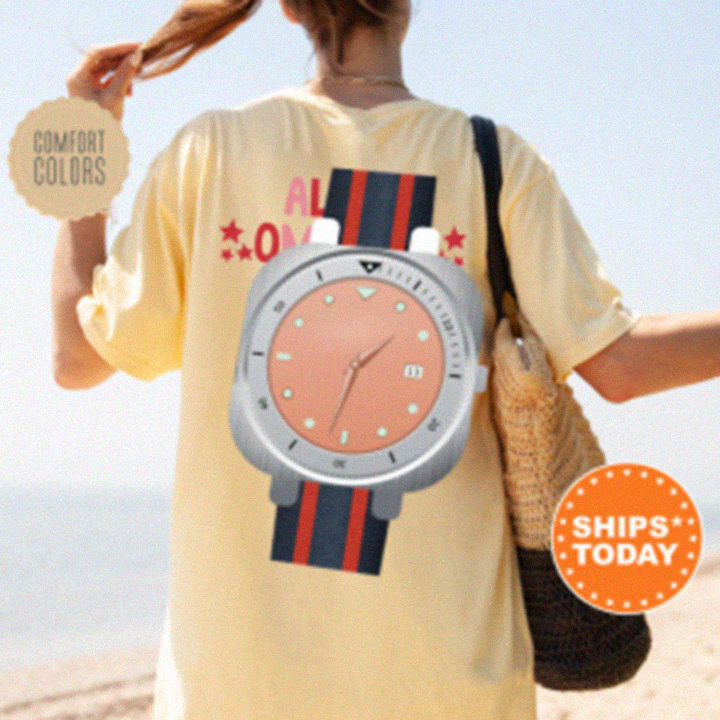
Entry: h=1 m=32
